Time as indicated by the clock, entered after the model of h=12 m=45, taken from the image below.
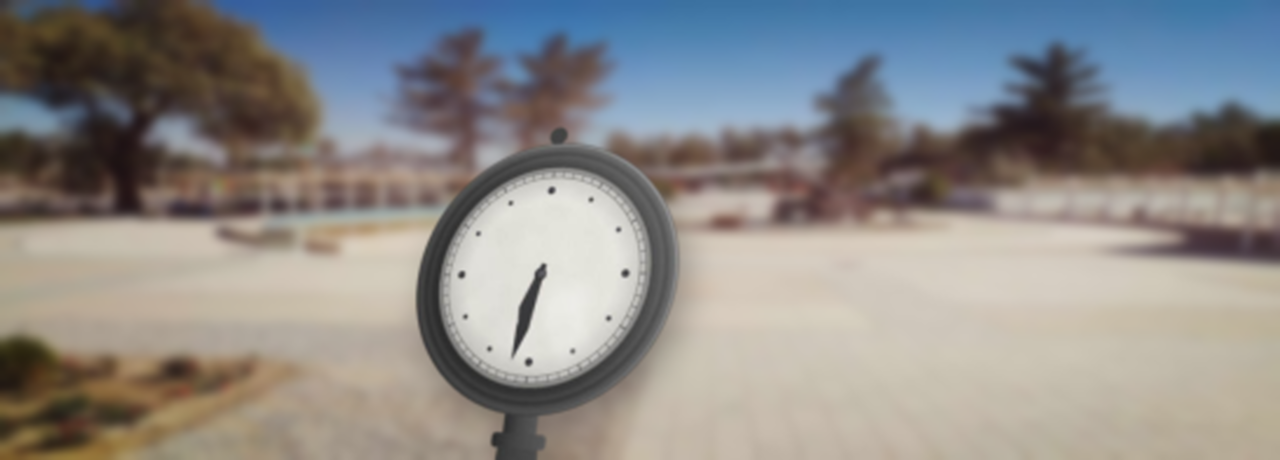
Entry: h=6 m=32
